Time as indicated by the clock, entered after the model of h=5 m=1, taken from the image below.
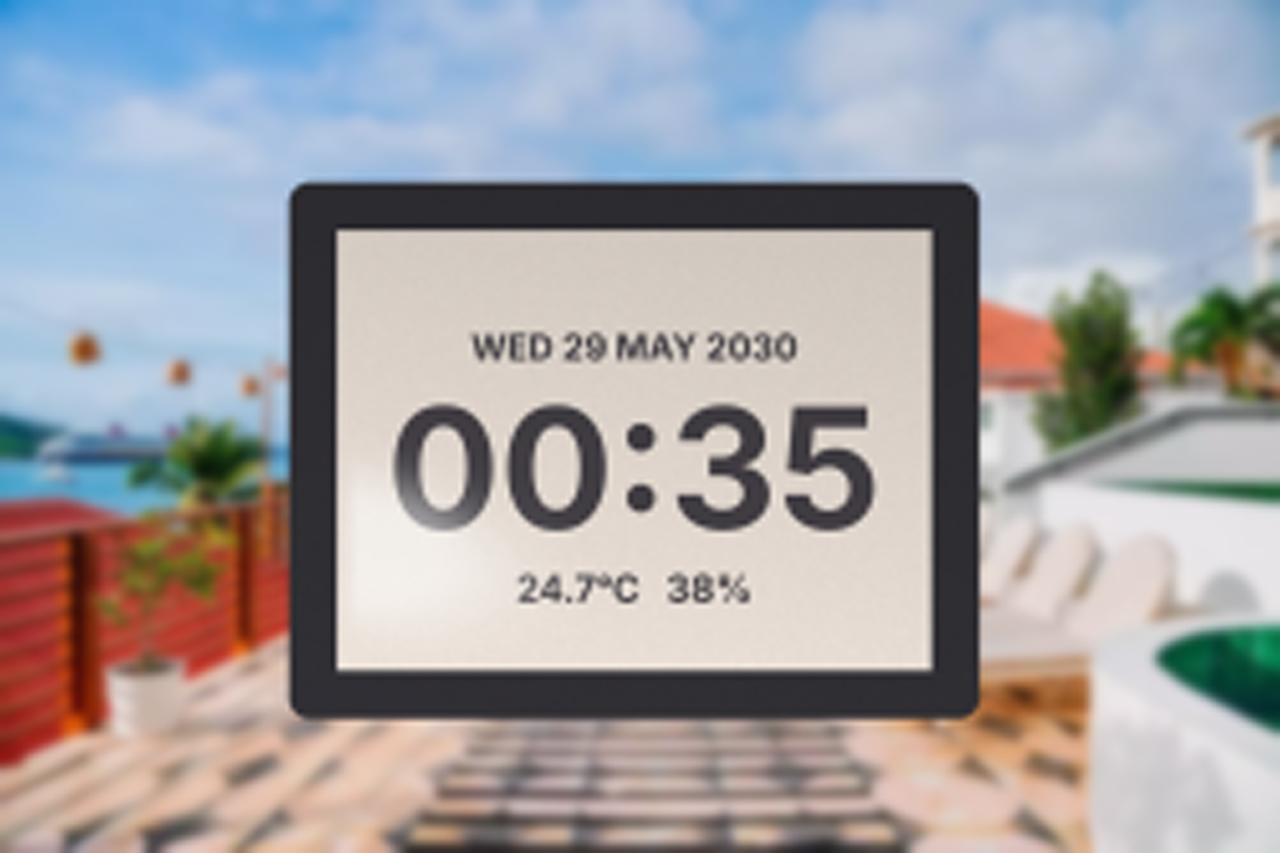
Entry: h=0 m=35
